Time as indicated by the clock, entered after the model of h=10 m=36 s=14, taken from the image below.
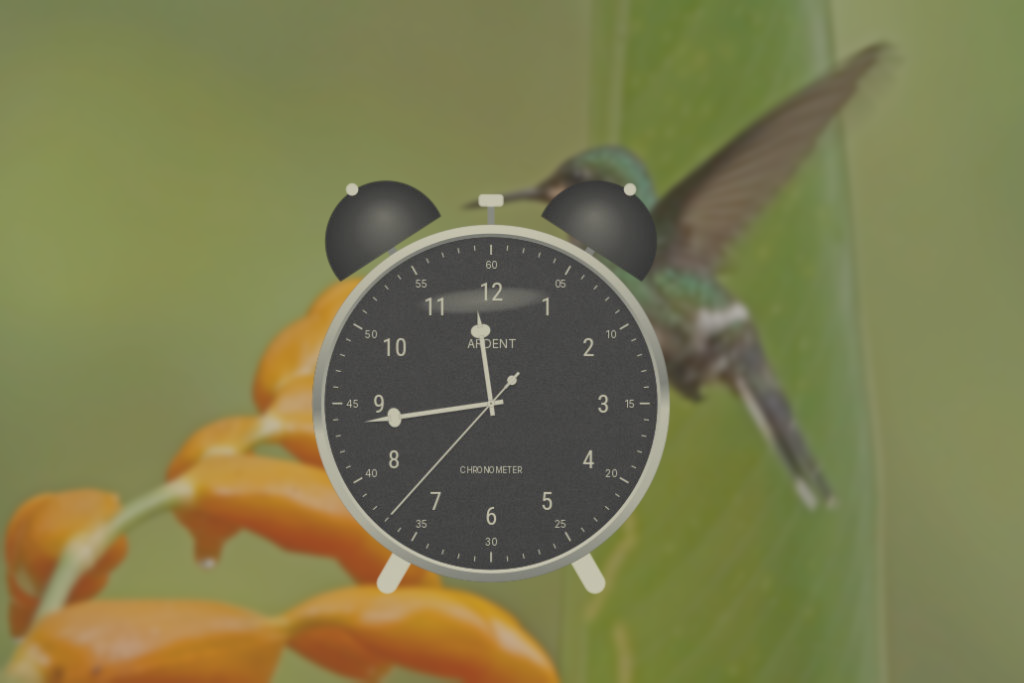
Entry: h=11 m=43 s=37
